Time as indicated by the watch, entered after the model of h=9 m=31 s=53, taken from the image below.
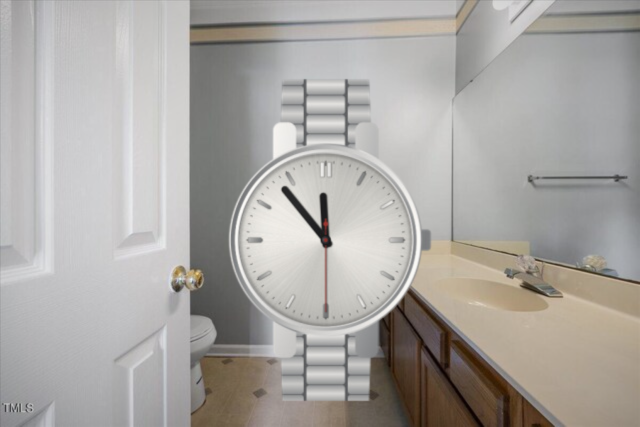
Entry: h=11 m=53 s=30
